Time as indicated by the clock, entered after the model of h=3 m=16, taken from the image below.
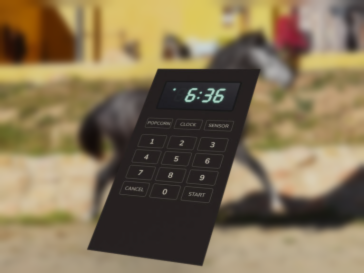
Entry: h=6 m=36
